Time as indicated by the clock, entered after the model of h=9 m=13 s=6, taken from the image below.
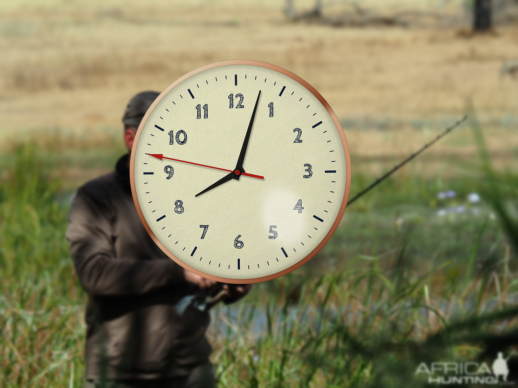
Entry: h=8 m=2 s=47
